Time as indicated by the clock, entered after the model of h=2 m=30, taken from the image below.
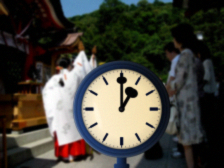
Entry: h=1 m=0
